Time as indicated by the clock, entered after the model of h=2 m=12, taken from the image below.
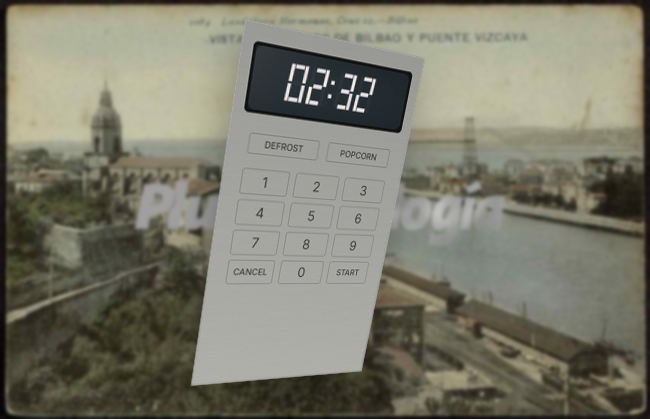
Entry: h=2 m=32
